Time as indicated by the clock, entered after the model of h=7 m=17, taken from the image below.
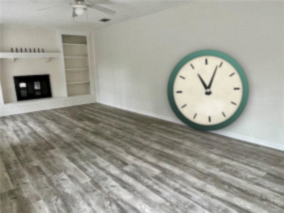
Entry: h=11 m=4
